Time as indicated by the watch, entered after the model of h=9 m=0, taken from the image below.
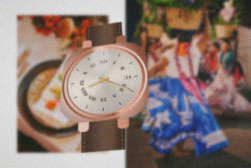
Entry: h=8 m=20
